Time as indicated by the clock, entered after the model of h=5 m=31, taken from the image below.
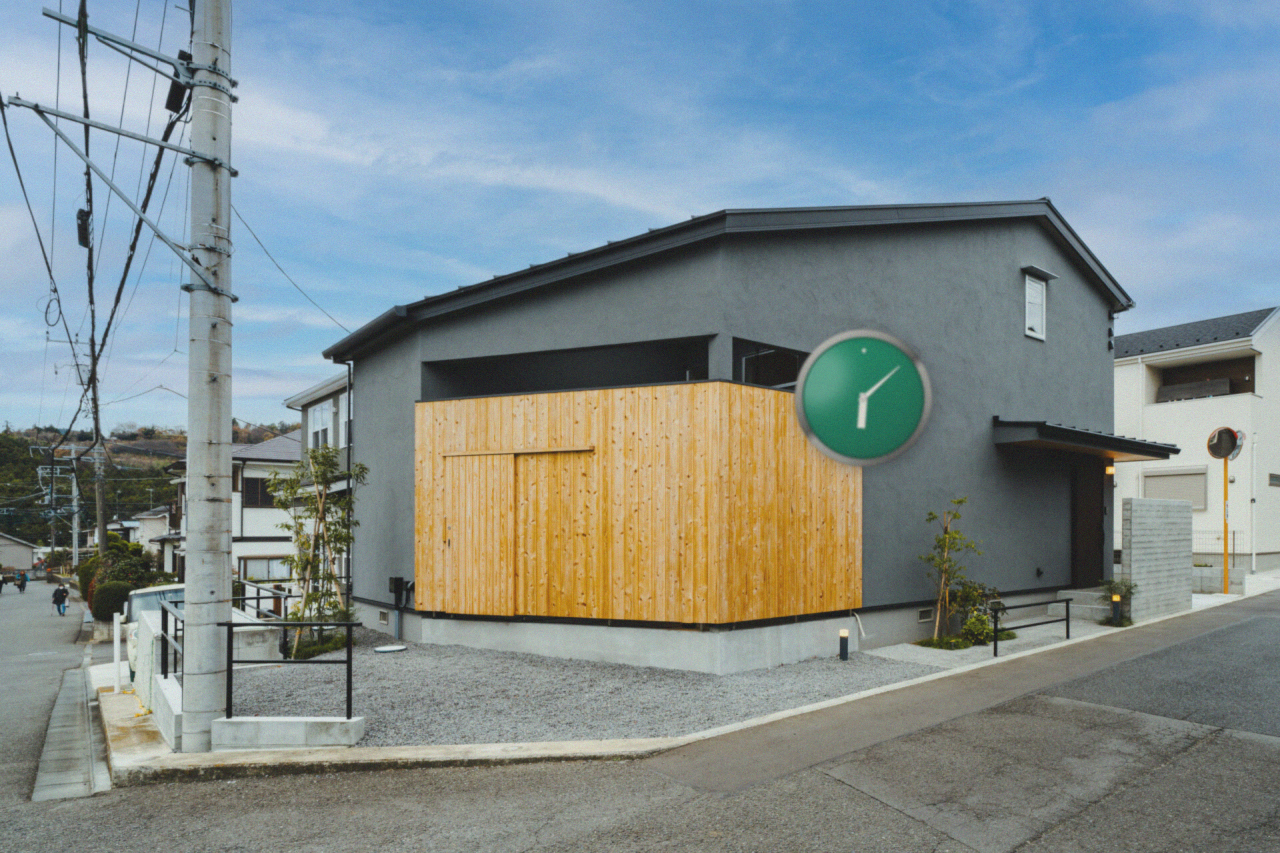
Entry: h=6 m=8
